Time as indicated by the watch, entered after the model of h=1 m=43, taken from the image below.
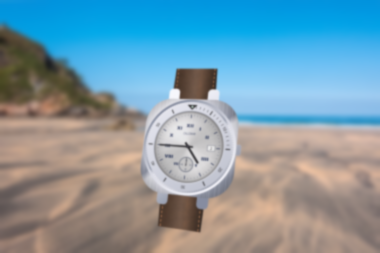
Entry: h=4 m=45
